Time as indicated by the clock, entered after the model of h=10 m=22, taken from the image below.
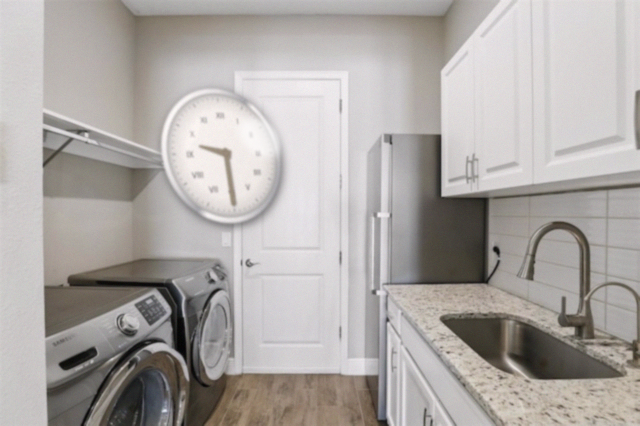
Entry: h=9 m=30
